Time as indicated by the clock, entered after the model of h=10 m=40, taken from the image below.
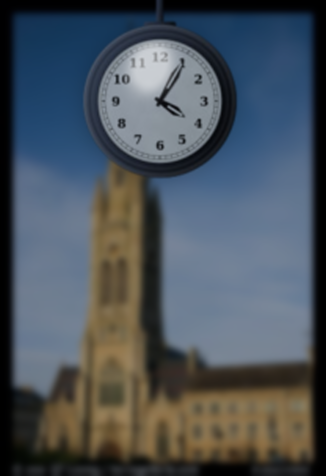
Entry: h=4 m=5
